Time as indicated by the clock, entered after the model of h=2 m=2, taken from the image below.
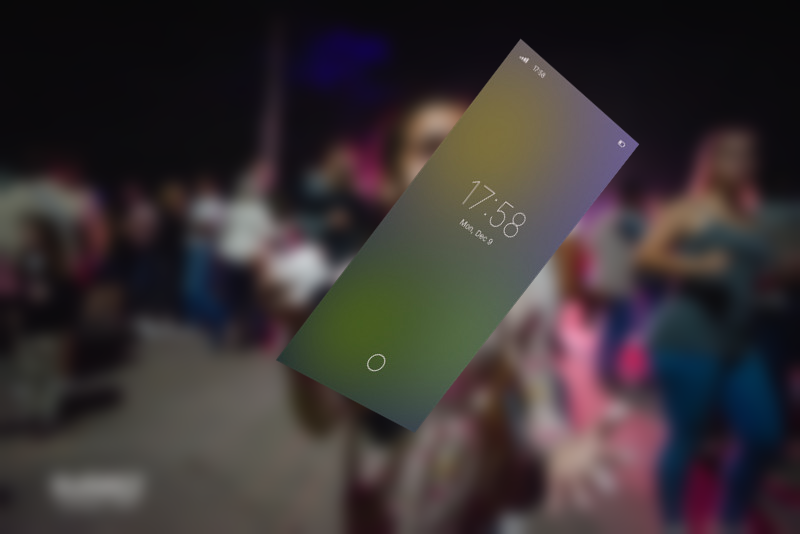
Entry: h=17 m=58
